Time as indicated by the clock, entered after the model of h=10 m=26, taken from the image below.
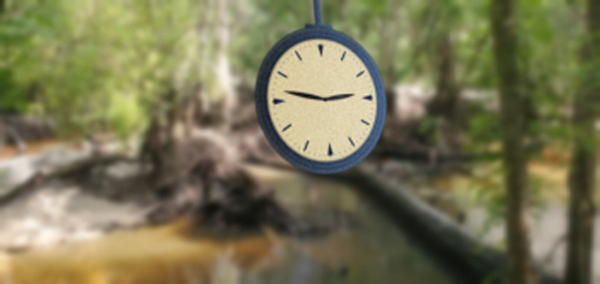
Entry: h=2 m=47
